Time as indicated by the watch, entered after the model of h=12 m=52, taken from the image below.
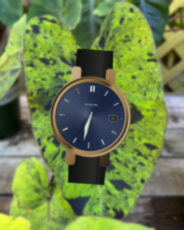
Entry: h=6 m=32
